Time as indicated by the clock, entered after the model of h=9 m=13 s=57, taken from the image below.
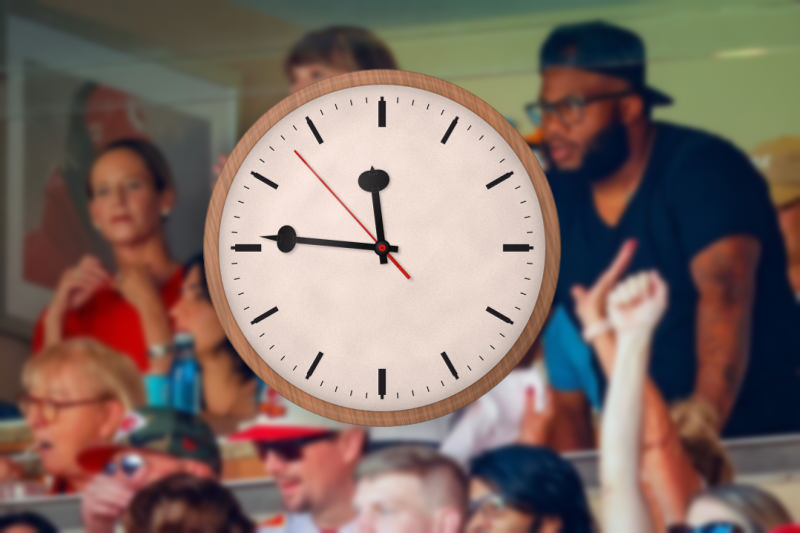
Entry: h=11 m=45 s=53
